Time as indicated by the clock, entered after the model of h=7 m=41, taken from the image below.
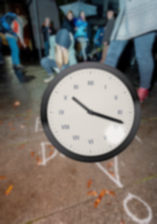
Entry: h=10 m=18
